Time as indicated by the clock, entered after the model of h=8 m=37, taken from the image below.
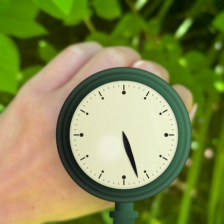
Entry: h=5 m=27
